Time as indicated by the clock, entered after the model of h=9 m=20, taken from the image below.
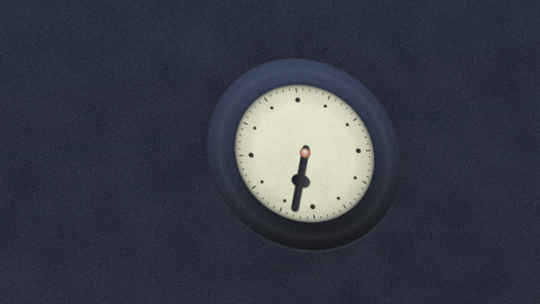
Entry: h=6 m=33
